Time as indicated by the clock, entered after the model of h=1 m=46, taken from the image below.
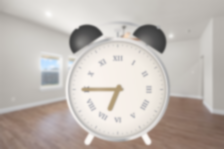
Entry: h=6 m=45
